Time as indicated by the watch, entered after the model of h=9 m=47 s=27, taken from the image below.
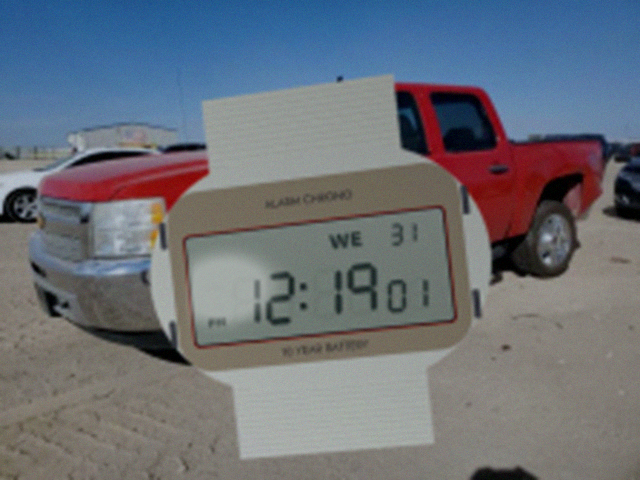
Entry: h=12 m=19 s=1
